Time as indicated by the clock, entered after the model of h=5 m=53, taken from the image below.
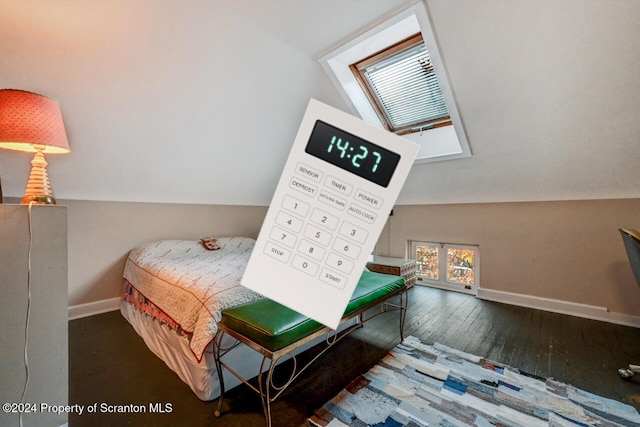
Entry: h=14 m=27
